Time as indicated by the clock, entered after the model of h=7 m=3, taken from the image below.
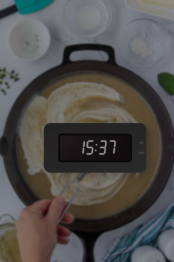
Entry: h=15 m=37
